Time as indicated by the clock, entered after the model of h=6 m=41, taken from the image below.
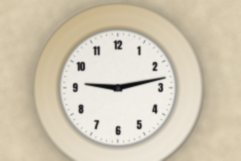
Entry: h=9 m=13
